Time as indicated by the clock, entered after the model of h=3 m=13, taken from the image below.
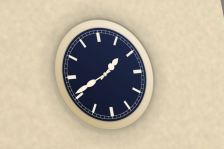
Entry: h=1 m=41
